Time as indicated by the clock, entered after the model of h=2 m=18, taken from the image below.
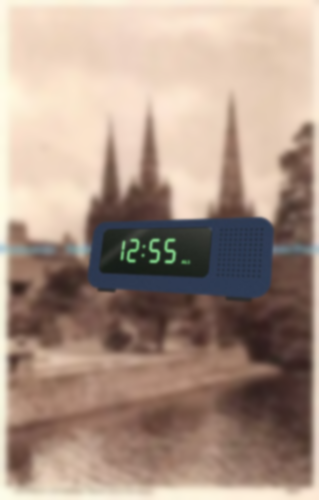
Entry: h=12 m=55
